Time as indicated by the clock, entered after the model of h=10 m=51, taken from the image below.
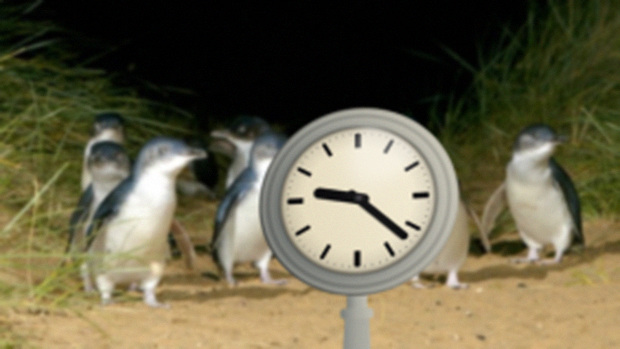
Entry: h=9 m=22
